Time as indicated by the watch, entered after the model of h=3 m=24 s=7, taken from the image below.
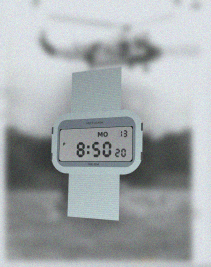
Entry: h=8 m=50 s=20
